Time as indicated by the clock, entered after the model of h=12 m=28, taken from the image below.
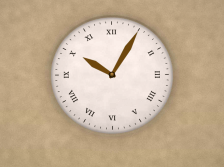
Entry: h=10 m=5
